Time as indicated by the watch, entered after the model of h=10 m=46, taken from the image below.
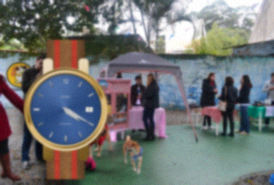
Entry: h=4 m=20
